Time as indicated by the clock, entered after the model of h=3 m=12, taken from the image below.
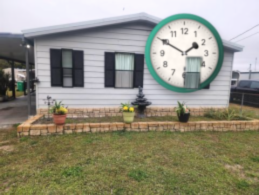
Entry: h=1 m=50
